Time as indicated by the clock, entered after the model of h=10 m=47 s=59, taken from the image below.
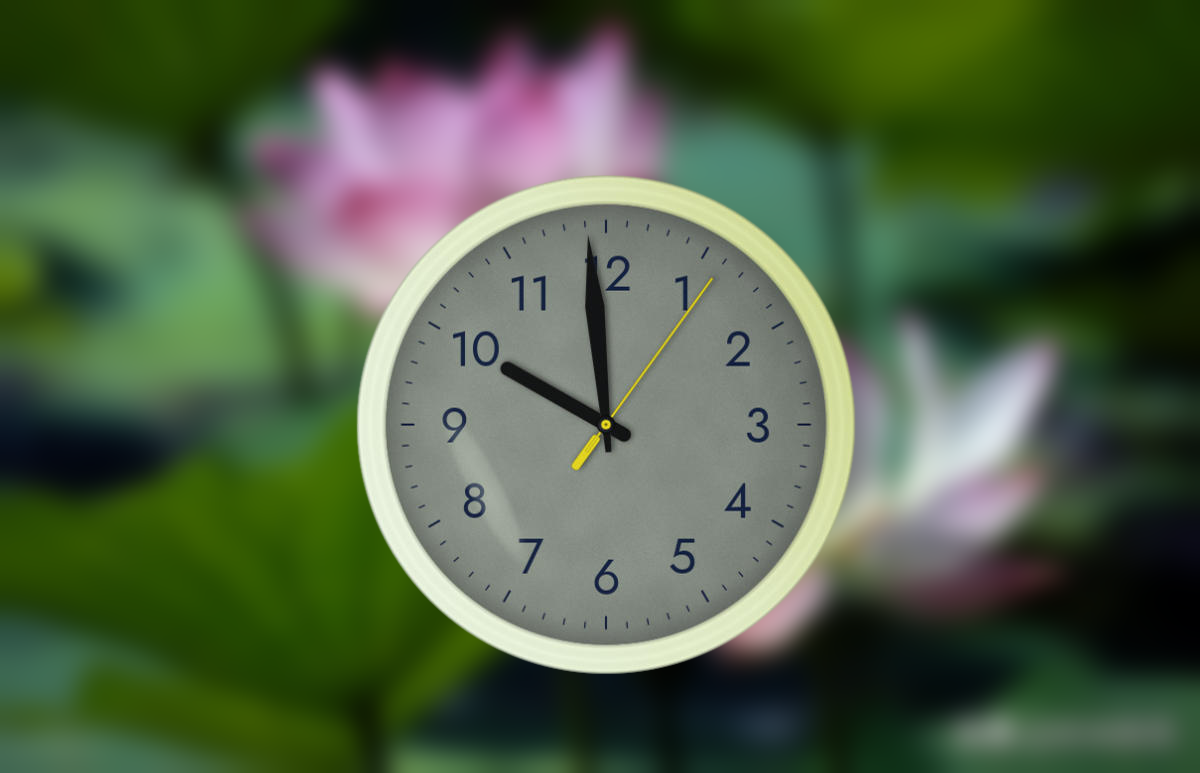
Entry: h=9 m=59 s=6
